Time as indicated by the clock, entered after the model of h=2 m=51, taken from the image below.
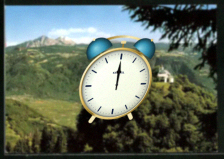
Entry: h=12 m=0
